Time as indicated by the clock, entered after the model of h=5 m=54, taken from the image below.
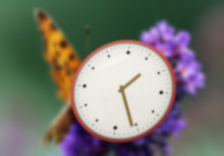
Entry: h=1 m=26
